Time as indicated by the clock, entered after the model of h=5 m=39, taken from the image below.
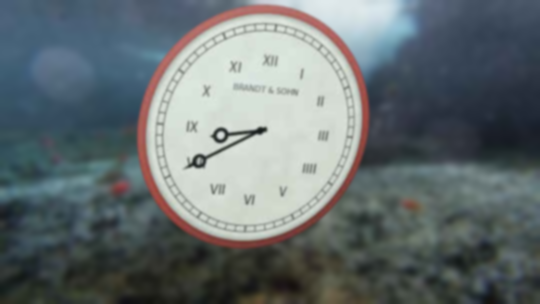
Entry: h=8 m=40
